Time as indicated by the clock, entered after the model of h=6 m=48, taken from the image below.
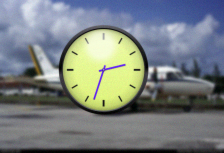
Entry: h=2 m=33
